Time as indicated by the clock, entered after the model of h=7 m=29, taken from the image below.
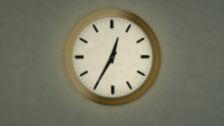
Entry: h=12 m=35
